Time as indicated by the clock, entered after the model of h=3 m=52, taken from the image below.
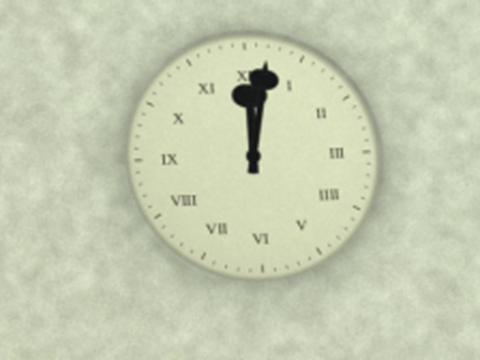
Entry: h=12 m=2
